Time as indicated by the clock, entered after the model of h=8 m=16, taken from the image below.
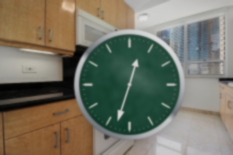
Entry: h=12 m=33
